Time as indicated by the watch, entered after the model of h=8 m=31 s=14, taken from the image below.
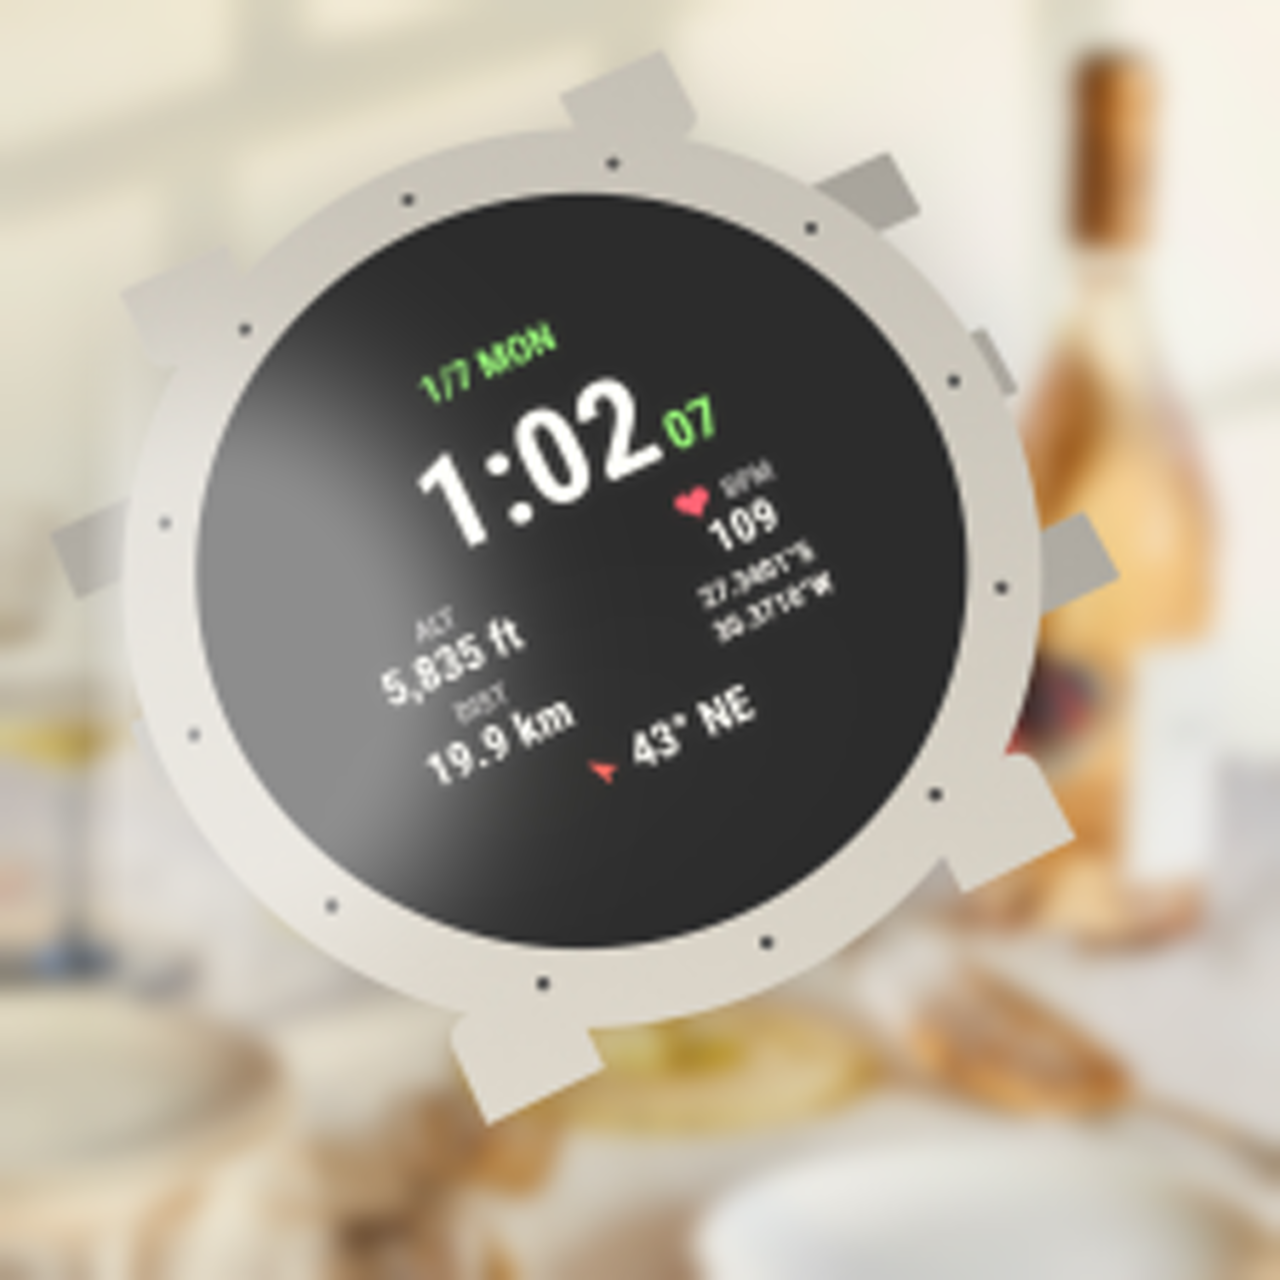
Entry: h=1 m=2 s=7
